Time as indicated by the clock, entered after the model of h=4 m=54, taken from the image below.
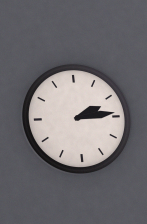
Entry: h=2 m=14
